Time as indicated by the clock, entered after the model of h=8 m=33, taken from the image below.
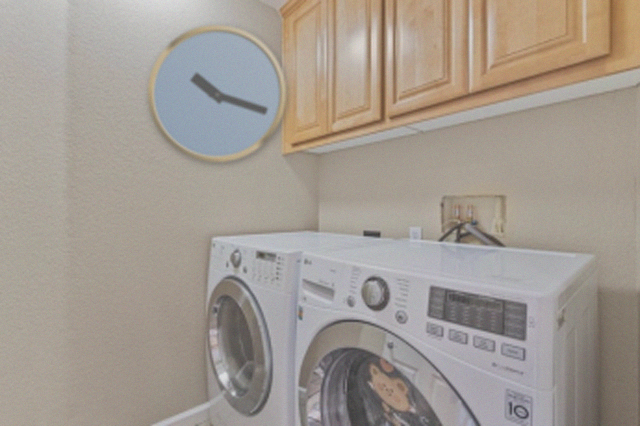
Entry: h=10 m=18
